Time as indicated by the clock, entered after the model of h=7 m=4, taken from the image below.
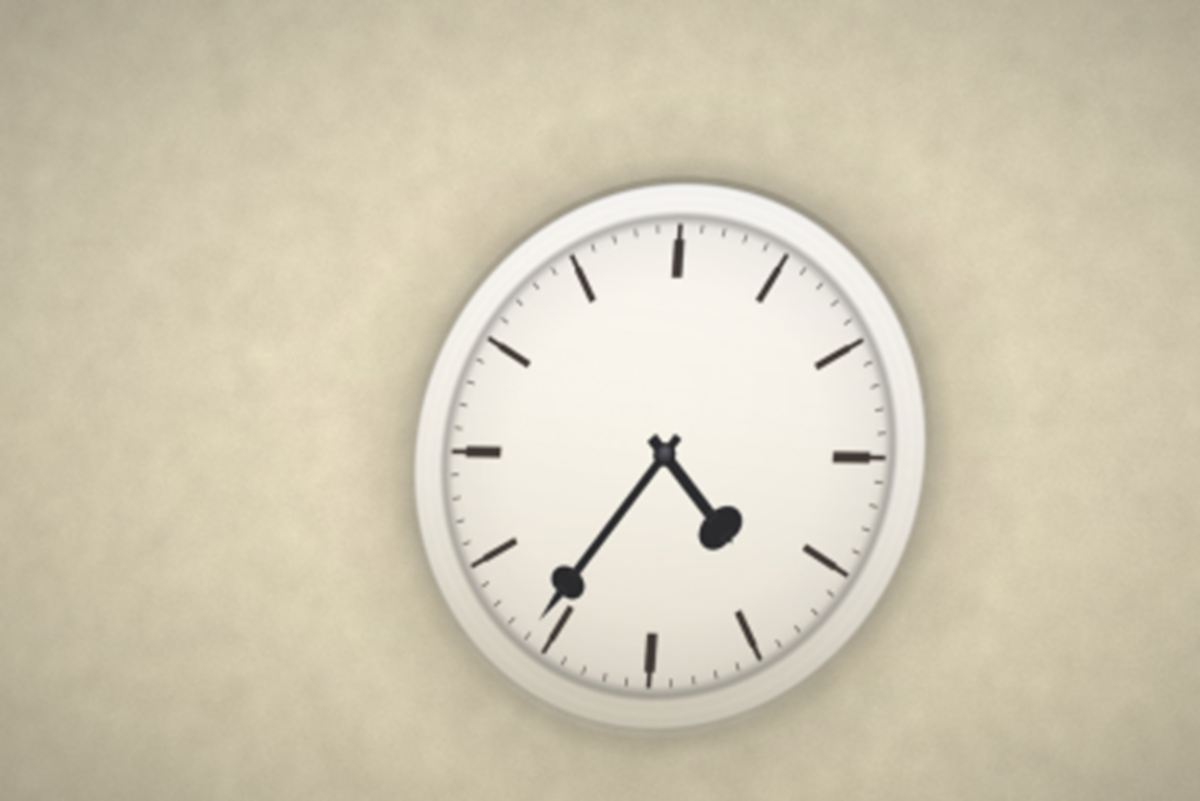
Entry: h=4 m=36
